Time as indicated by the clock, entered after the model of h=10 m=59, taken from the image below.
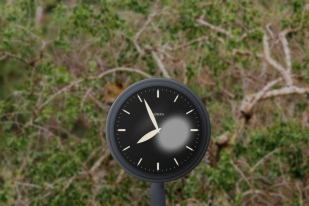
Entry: h=7 m=56
